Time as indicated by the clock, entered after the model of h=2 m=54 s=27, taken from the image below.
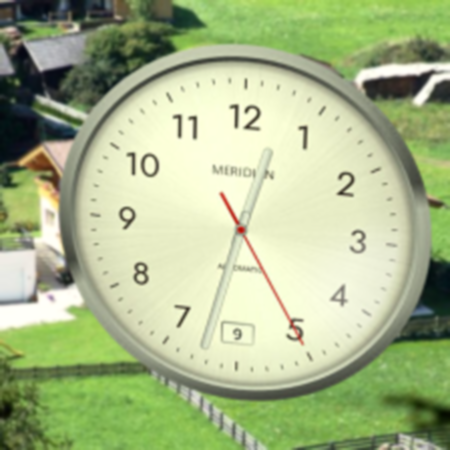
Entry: h=12 m=32 s=25
